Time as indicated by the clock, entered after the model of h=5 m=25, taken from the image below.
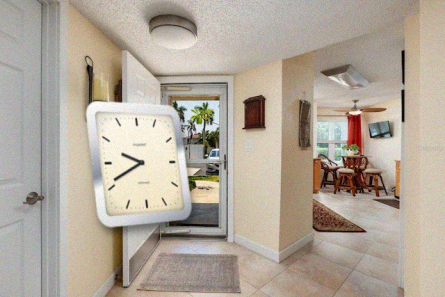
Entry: h=9 m=41
